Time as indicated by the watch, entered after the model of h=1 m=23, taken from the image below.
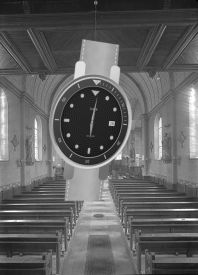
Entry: h=6 m=1
